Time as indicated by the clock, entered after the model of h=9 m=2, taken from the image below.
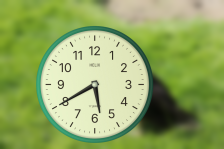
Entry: h=5 m=40
